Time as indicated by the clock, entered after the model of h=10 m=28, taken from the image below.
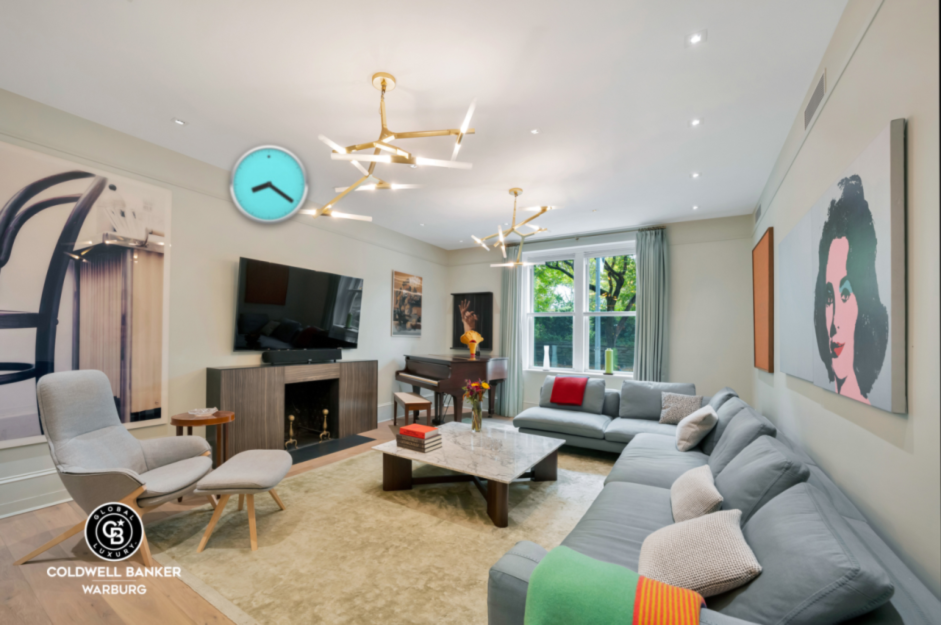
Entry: h=8 m=21
